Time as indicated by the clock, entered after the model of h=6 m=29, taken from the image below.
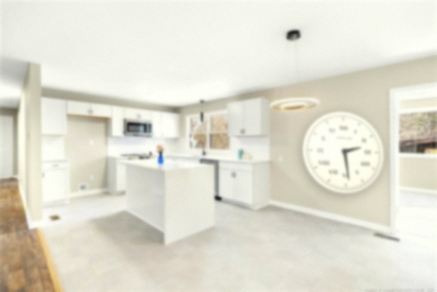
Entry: h=2 m=29
